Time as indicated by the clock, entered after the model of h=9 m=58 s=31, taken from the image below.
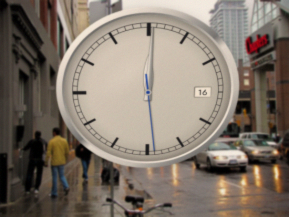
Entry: h=12 m=0 s=29
